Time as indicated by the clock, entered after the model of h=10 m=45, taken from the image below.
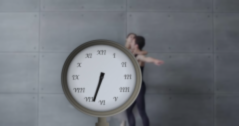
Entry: h=6 m=33
